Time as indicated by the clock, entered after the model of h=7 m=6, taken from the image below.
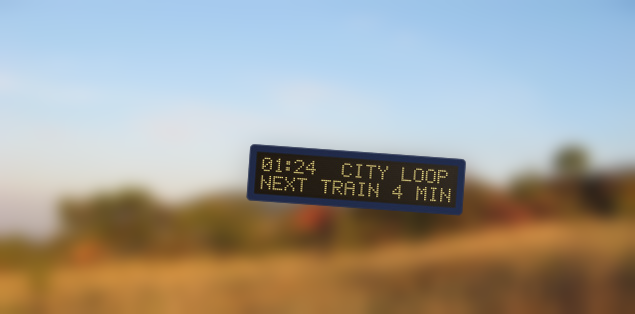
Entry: h=1 m=24
